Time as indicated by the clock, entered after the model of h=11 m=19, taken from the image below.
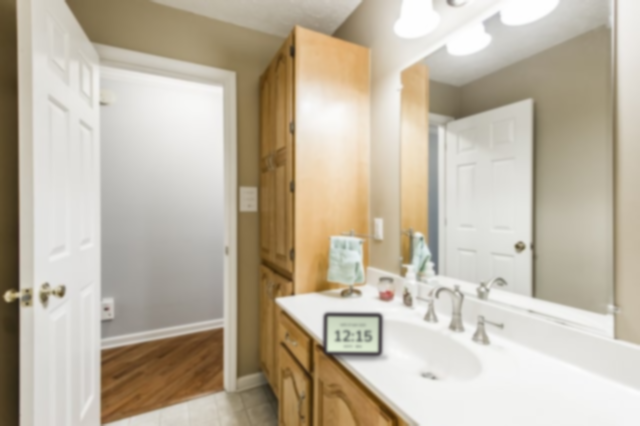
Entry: h=12 m=15
